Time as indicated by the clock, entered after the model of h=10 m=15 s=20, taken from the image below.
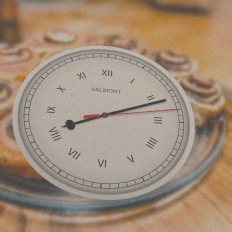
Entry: h=8 m=11 s=13
